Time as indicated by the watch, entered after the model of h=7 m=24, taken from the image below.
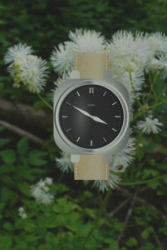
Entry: h=3 m=50
